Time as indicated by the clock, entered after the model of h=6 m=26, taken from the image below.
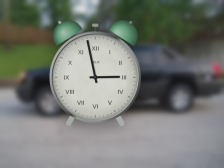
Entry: h=2 m=58
